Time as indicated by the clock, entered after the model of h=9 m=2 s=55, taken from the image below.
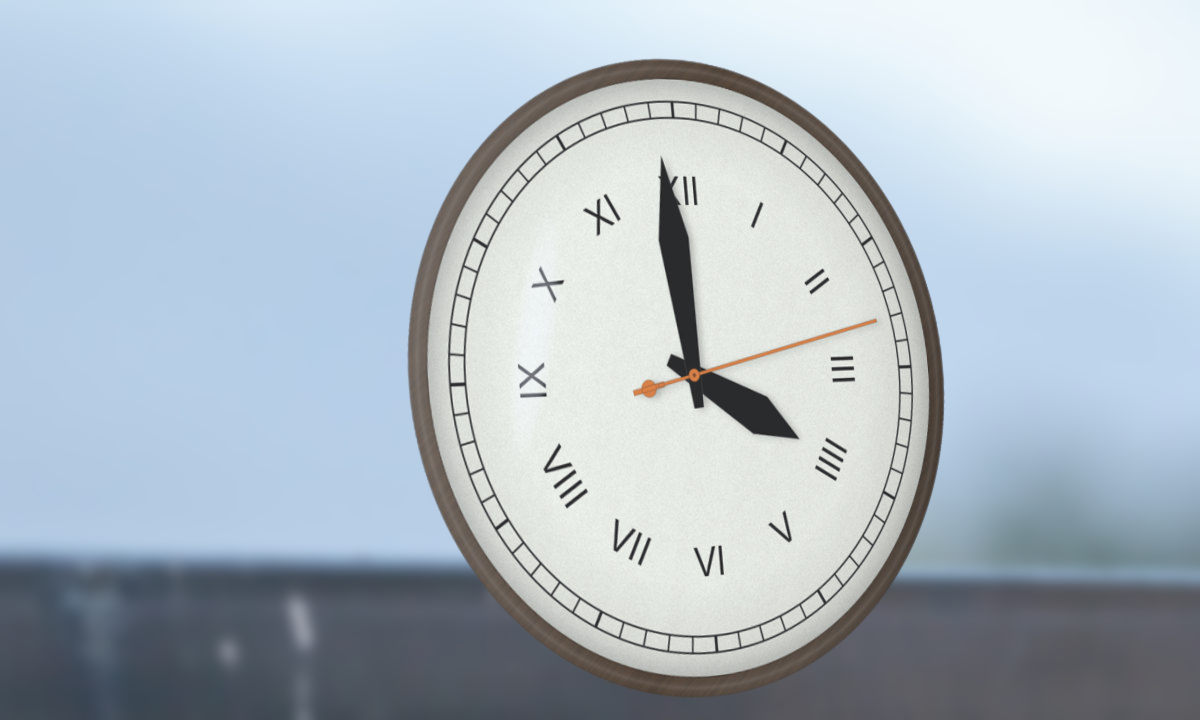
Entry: h=3 m=59 s=13
